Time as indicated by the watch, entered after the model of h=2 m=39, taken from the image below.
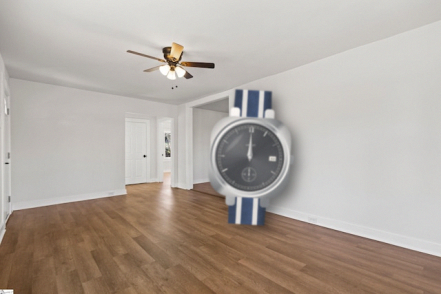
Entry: h=12 m=0
